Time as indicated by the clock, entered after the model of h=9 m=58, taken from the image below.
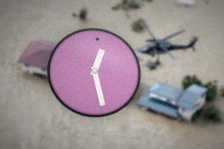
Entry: h=12 m=27
